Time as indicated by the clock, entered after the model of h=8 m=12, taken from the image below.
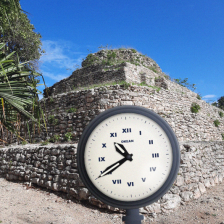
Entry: h=10 m=40
